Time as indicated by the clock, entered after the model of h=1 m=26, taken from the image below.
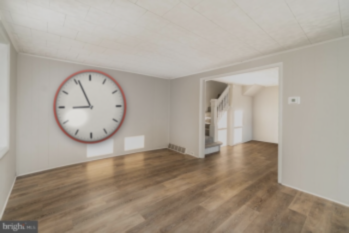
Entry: h=8 m=56
